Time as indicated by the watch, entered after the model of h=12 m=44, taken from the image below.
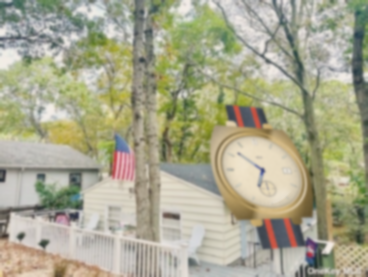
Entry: h=6 m=52
